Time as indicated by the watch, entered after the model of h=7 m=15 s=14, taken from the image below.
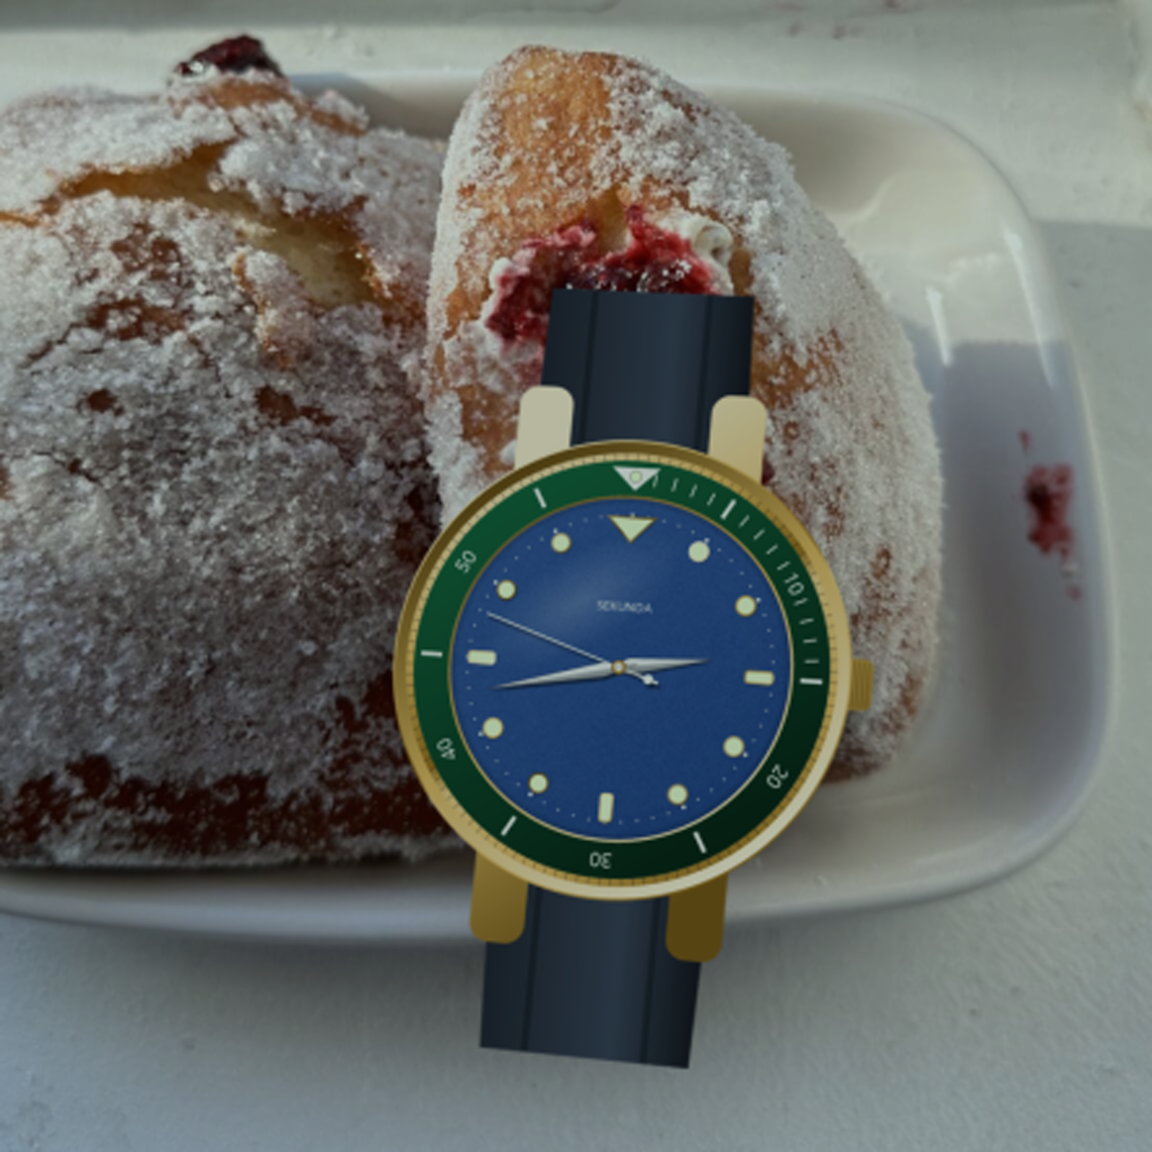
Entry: h=2 m=42 s=48
